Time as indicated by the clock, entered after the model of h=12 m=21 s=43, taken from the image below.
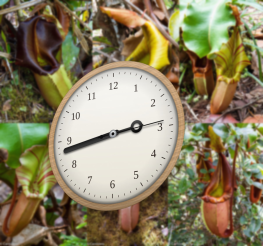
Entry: h=2 m=43 s=14
